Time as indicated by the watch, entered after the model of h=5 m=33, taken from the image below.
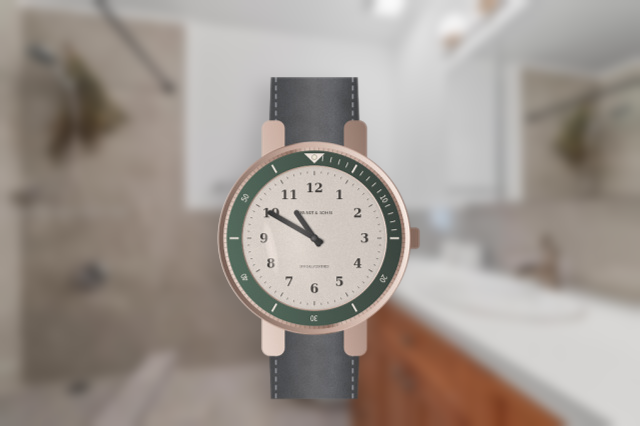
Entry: h=10 m=50
